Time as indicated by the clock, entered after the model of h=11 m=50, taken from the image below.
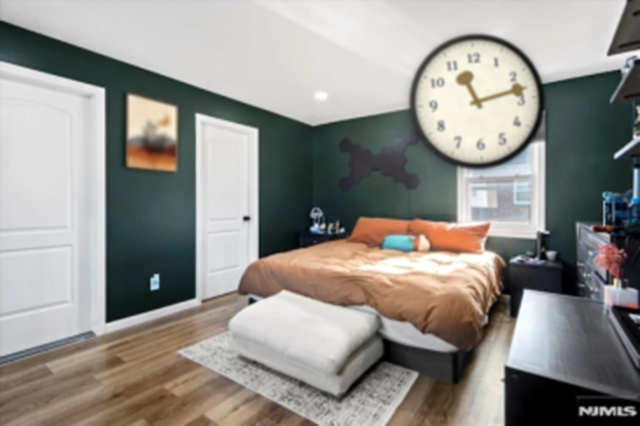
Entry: h=11 m=13
